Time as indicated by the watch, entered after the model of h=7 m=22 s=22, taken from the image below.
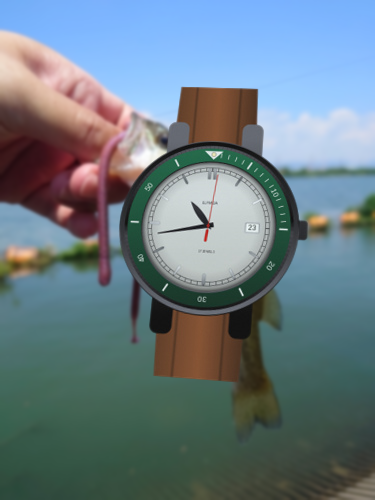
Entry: h=10 m=43 s=1
